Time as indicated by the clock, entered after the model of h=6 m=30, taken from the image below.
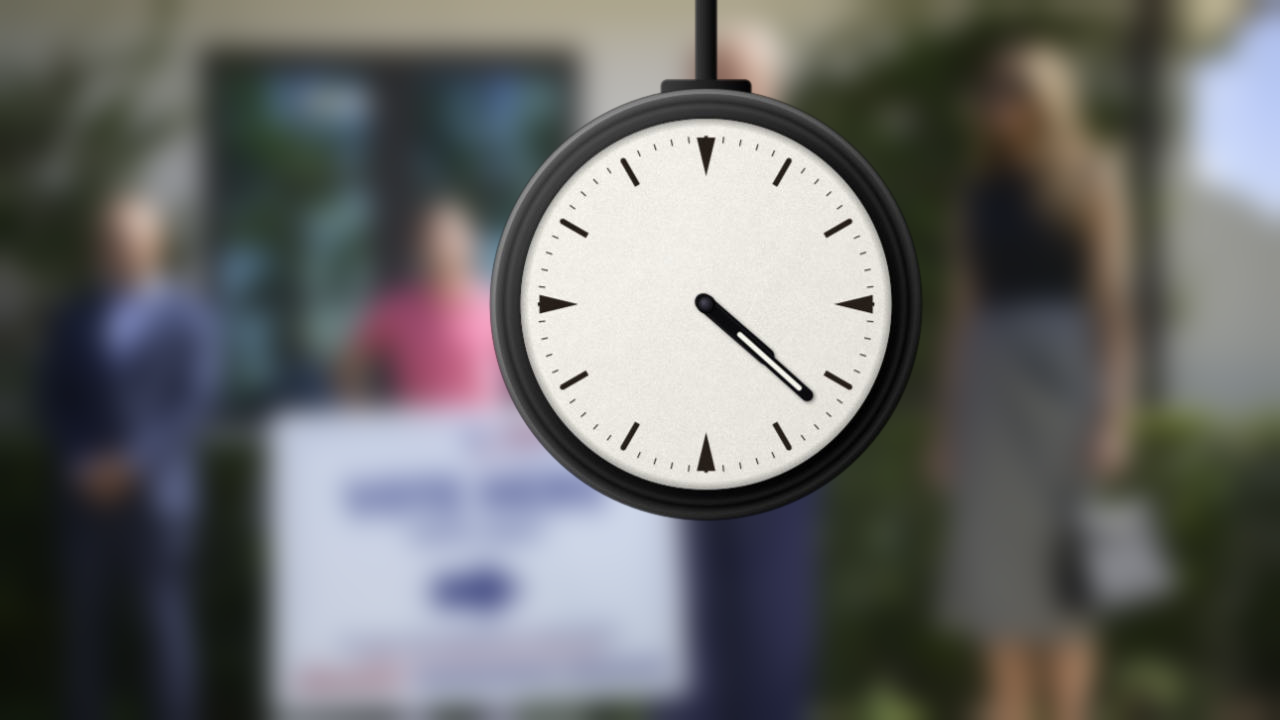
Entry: h=4 m=22
